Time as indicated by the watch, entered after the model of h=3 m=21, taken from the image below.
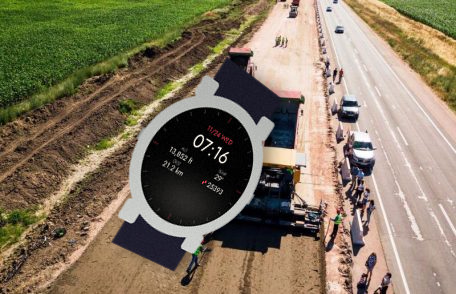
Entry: h=7 m=16
